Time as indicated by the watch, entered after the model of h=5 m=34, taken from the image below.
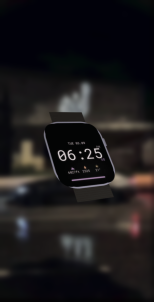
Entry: h=6 m=25
